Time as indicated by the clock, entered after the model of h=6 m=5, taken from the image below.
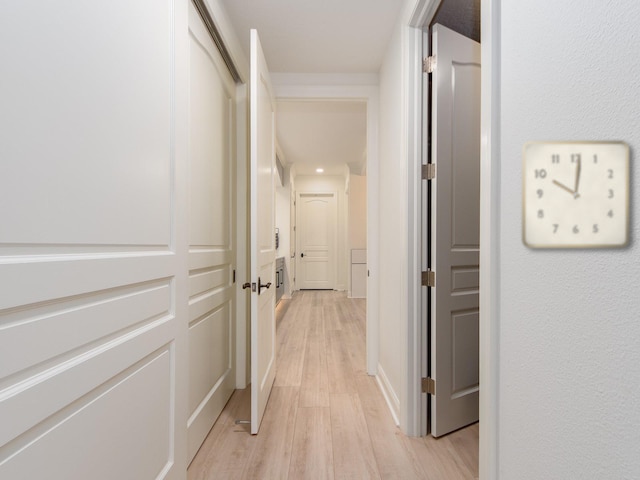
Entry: h=10 m=1
